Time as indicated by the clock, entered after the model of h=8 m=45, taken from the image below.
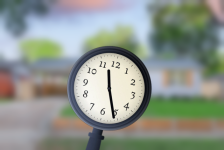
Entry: h=11 m=26
